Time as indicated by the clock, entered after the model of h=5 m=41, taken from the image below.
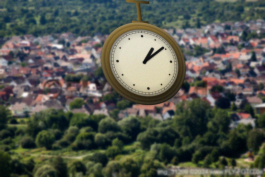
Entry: h=1 m=9
